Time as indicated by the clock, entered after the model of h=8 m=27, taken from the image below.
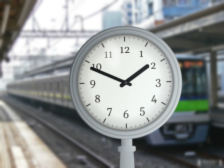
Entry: h=1 m=49
